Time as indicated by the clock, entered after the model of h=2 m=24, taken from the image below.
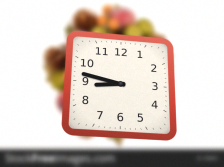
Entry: h=8 m=47
